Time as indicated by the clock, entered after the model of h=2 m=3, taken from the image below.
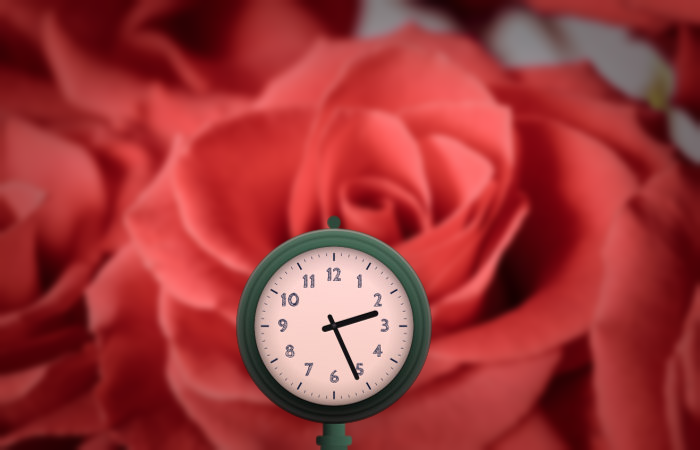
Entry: h=2 m=26
